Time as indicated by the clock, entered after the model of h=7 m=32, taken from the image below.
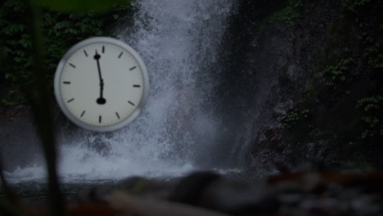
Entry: h=5 m=58
